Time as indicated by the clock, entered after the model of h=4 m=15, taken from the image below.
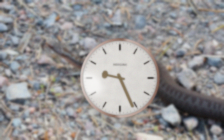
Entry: h=9 m=26
